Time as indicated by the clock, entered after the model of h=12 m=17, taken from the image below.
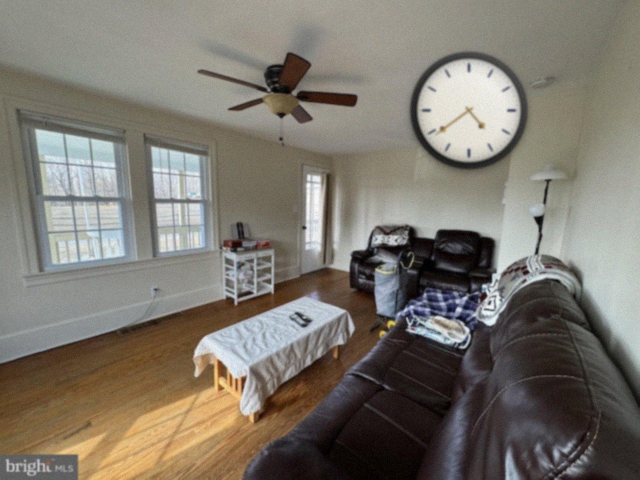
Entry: h=4 m=39
